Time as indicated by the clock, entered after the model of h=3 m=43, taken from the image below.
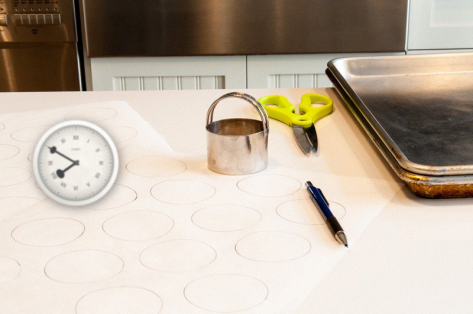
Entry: h=7 m=50
